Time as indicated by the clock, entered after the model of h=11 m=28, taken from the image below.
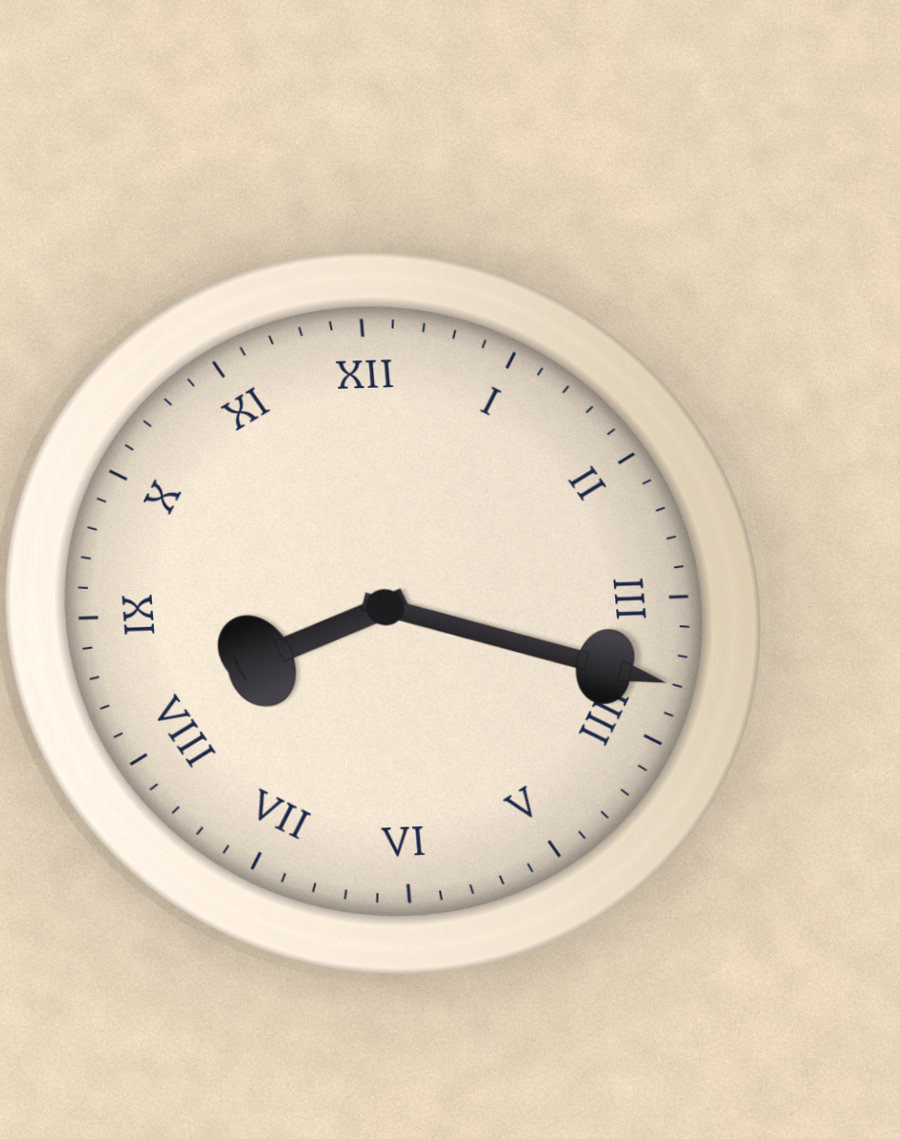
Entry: h=8 m=18
